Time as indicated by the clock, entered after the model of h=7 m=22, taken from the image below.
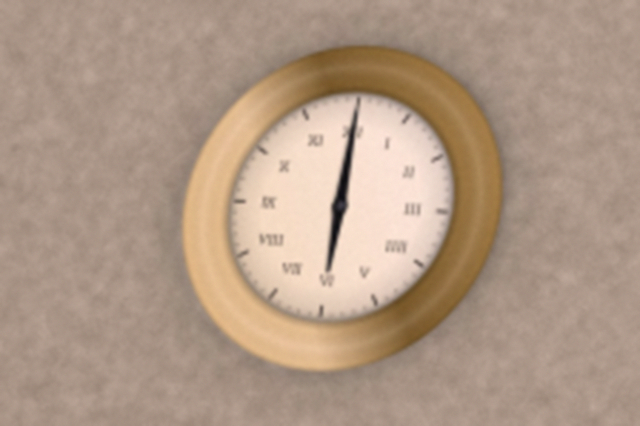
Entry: h=6 m=0
